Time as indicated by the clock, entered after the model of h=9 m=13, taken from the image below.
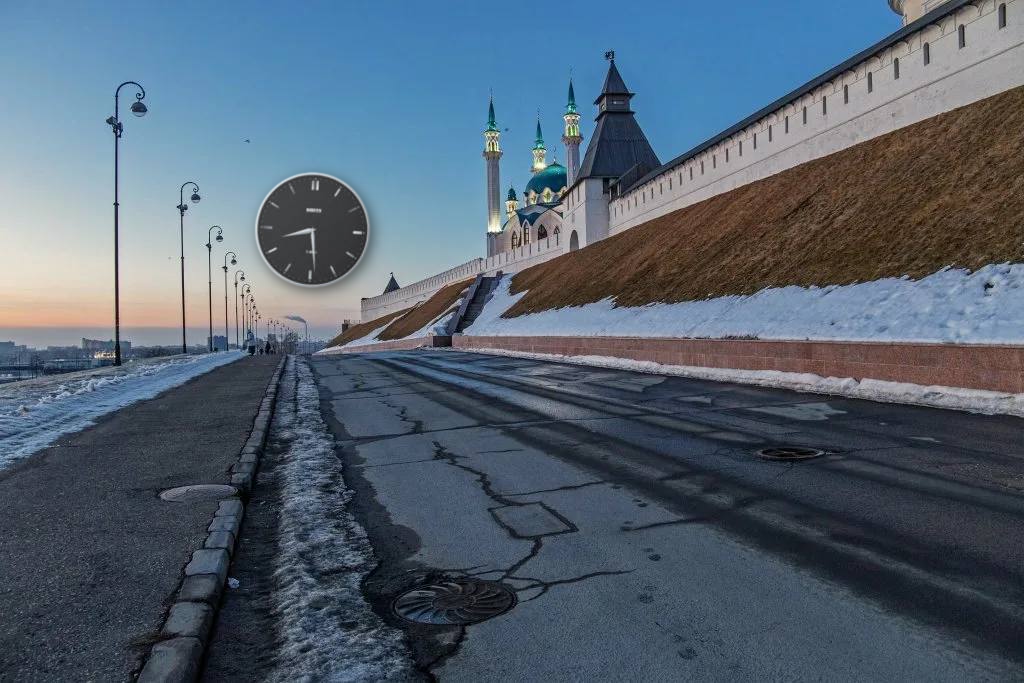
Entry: h=8 m=29
